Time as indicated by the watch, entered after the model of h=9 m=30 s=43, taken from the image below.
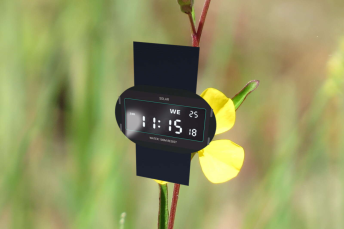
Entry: h=11 m=15 s=18
